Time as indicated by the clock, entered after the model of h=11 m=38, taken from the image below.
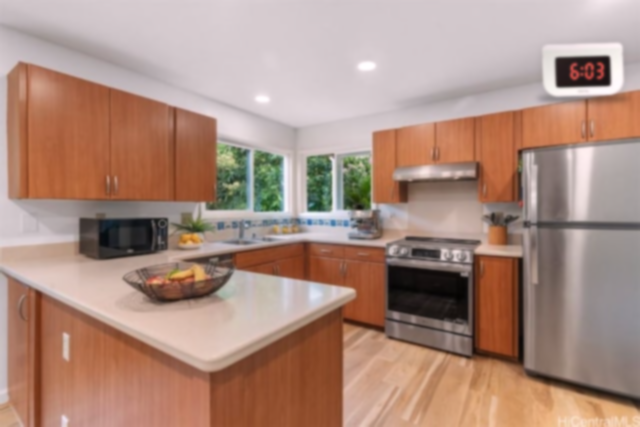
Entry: h=6 m=3
